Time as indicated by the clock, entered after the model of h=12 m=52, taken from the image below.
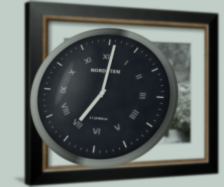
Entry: h=7 m=1
